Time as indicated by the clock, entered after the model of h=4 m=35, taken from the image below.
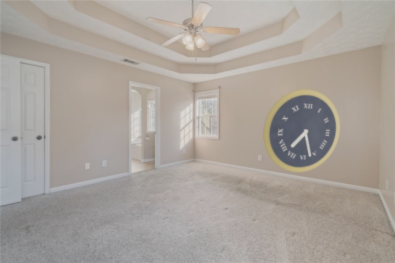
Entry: h=7 m=27
